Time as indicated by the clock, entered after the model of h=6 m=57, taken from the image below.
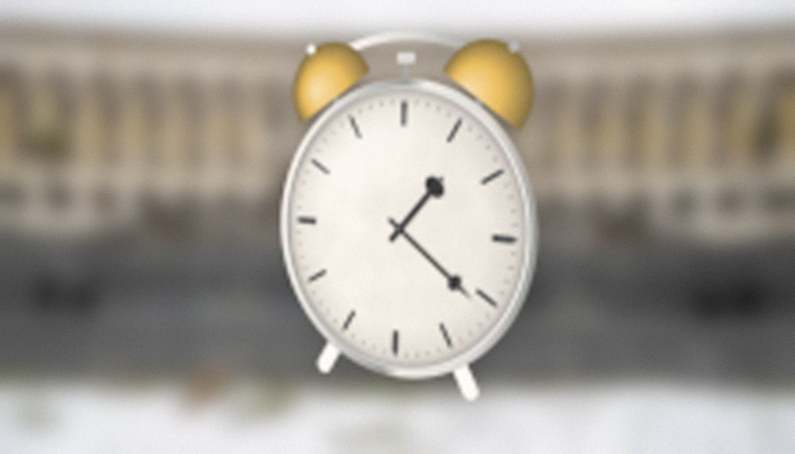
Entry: h=1 m=21
